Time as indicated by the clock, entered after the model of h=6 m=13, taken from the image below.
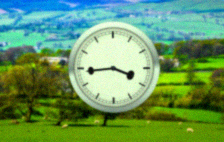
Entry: h=3 m=44
